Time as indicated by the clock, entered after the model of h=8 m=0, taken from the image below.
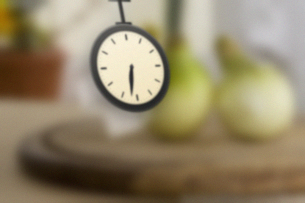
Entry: h=6 m=32
